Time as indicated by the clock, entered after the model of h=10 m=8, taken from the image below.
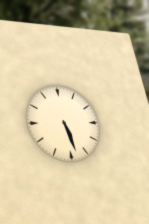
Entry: h=5 m=28
